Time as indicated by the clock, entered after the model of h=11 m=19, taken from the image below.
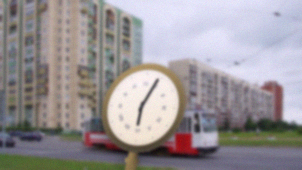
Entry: h=6 m=4
